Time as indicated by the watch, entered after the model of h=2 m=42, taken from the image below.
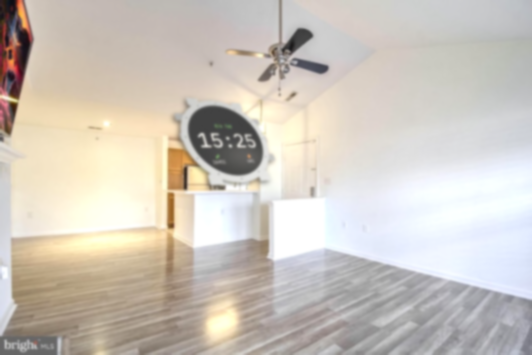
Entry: h=15 m=25
